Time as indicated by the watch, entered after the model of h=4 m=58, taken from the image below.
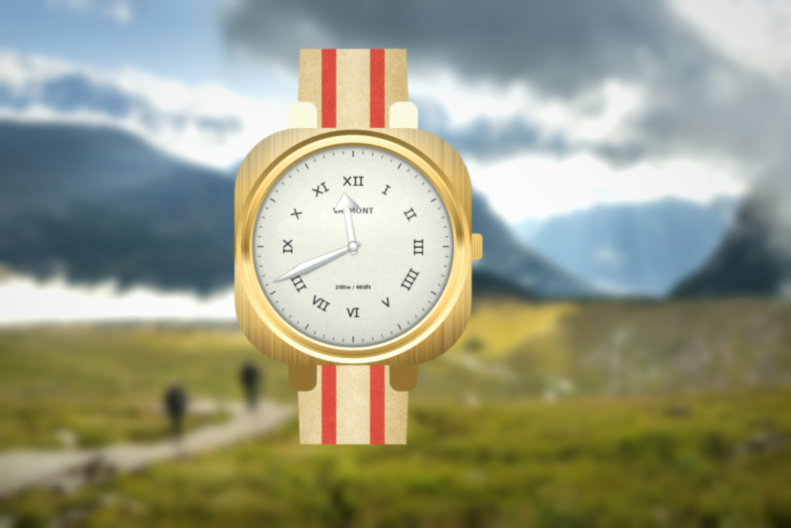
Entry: h=11 m=41
